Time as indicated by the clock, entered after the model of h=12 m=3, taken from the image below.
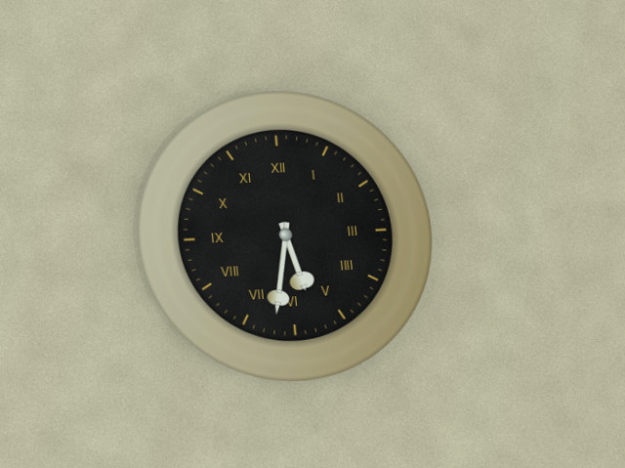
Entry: h=5 m=32
